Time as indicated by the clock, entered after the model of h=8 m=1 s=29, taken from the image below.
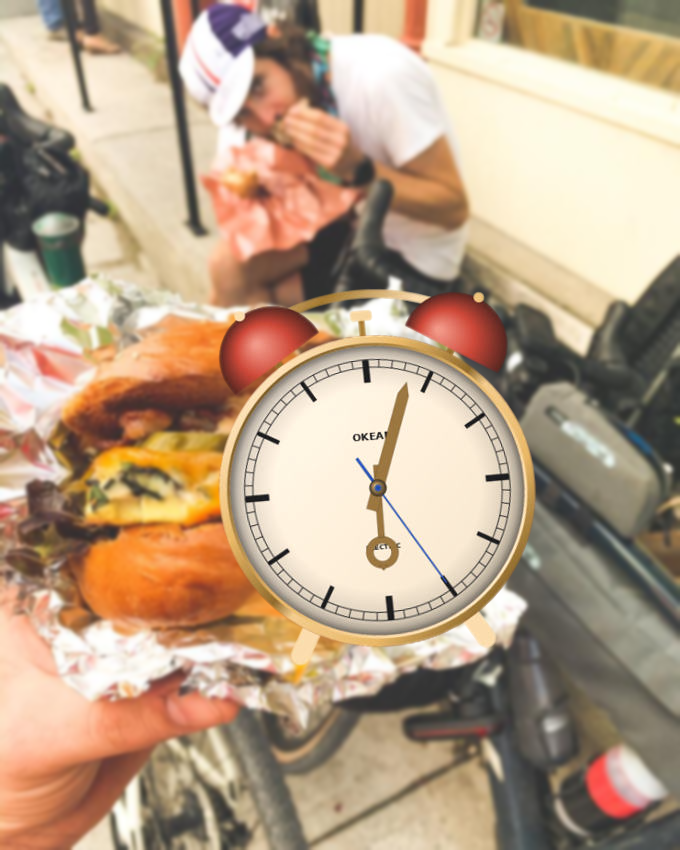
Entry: h=6 m=3 s=25
